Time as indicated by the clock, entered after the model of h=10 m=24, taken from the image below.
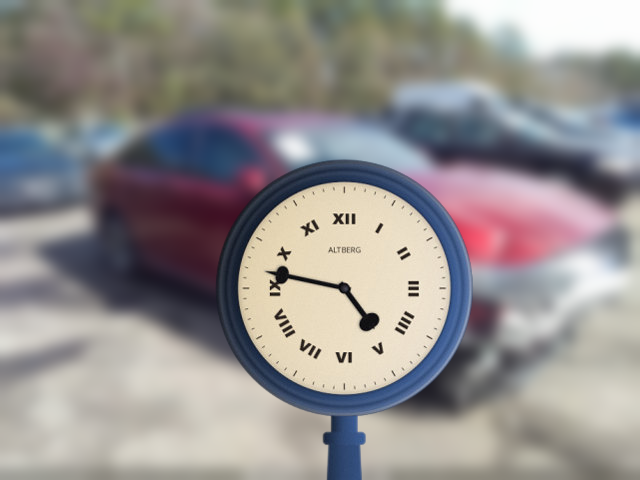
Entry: h=4 m=47
